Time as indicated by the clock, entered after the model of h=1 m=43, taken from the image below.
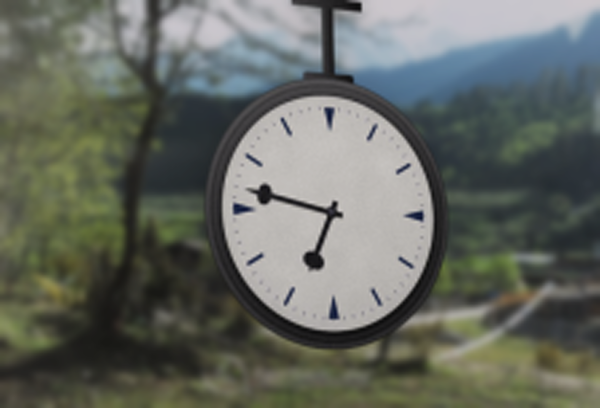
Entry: h=6 m=47
